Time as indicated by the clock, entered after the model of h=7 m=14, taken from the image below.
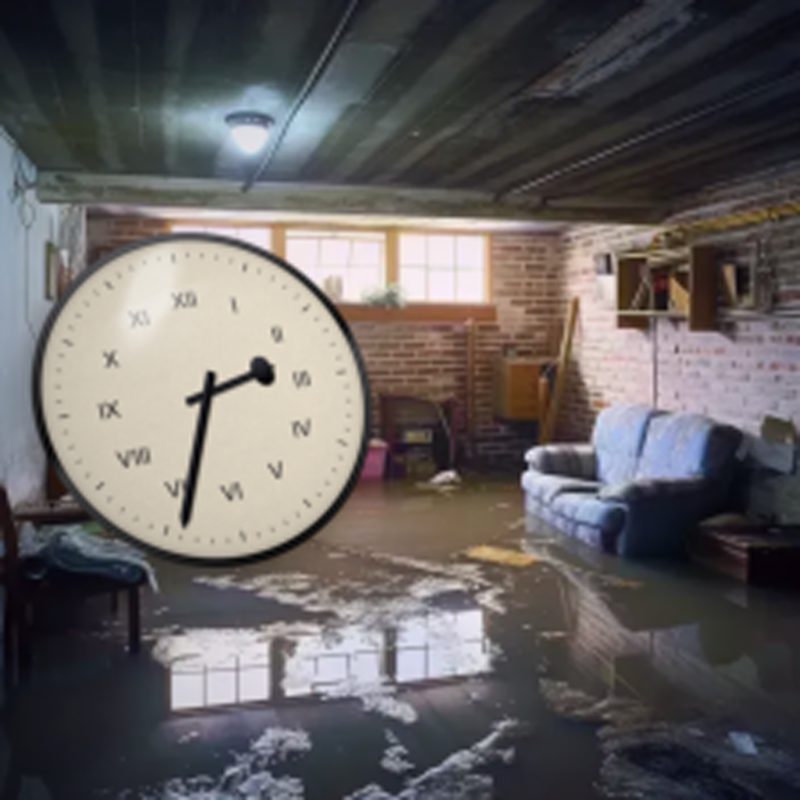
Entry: h=2 m=34
